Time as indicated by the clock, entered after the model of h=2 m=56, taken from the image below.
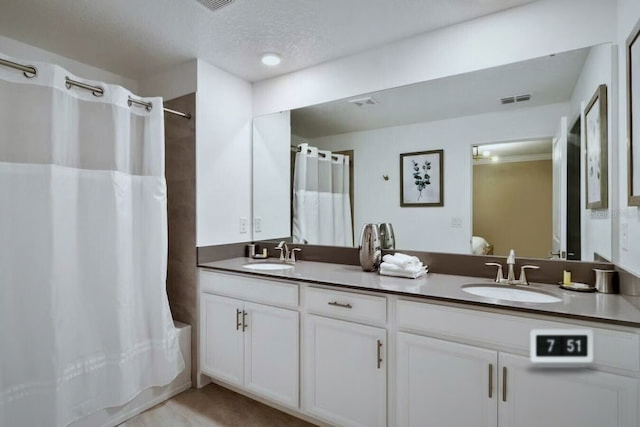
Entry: h=7 m=51
